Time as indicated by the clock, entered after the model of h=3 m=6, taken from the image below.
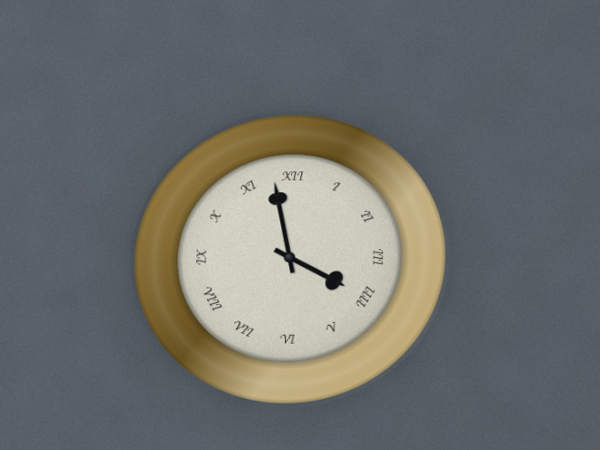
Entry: h=3 m=58
